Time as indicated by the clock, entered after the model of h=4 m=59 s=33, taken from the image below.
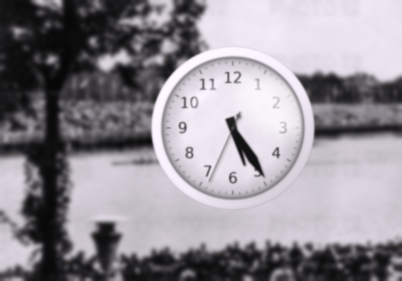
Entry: h=5 m=24 s=34
